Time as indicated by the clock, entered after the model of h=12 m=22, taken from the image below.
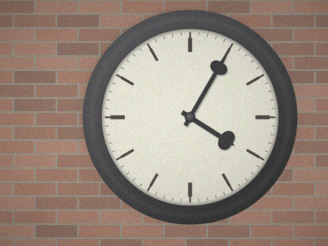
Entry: h=4 m=5
